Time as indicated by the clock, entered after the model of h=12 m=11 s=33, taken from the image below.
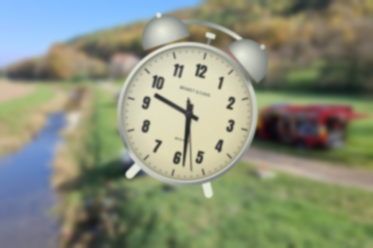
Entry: h=9 m=28 s=27
